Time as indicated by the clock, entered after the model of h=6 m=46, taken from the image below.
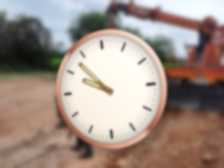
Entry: h=9 m=53
